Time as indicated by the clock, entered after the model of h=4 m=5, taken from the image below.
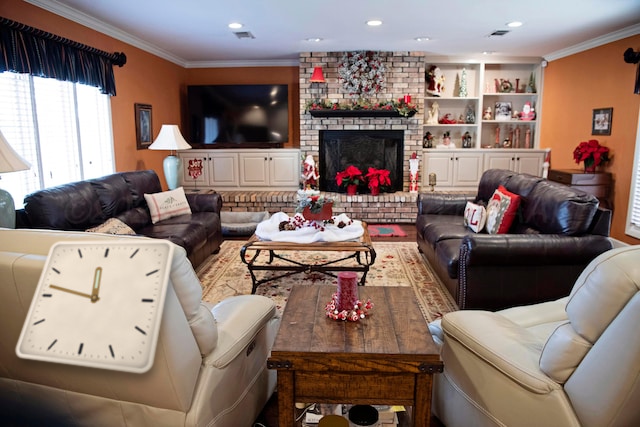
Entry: h=11 m=47
